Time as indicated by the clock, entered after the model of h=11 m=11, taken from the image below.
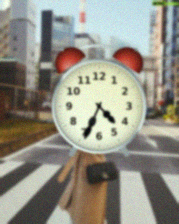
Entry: h=4 m=34
